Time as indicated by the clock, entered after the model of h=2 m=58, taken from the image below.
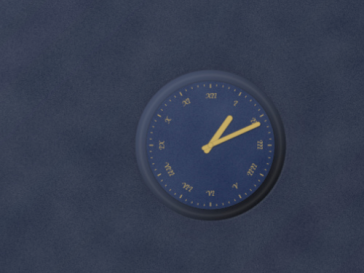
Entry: h=1 m=11
